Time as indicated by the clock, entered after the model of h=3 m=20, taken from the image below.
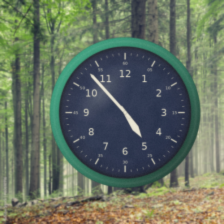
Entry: h=4 m=53
